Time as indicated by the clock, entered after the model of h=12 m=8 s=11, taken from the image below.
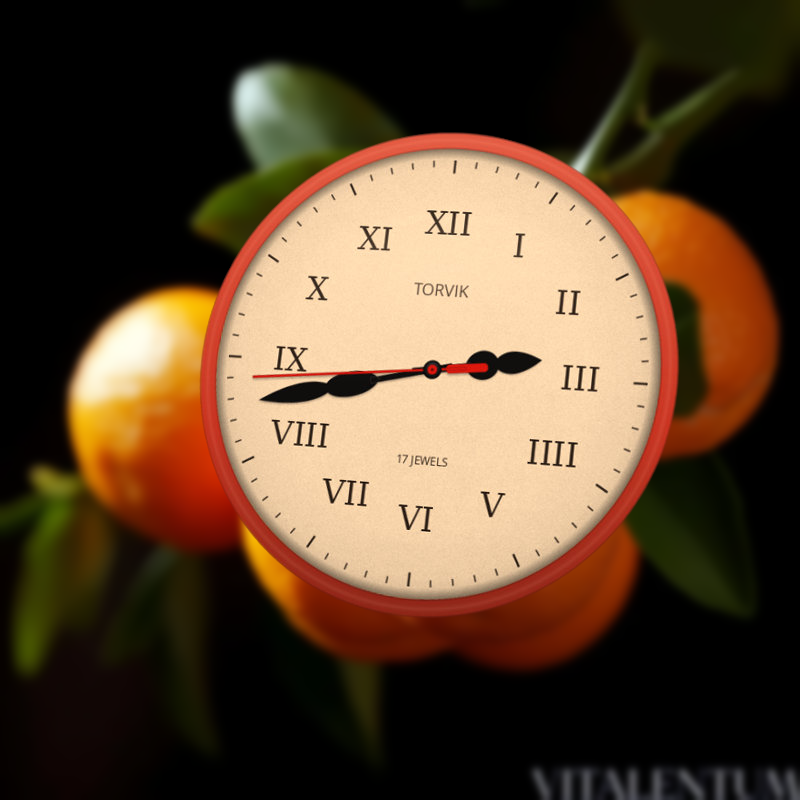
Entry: h=2 m=42 s=44
